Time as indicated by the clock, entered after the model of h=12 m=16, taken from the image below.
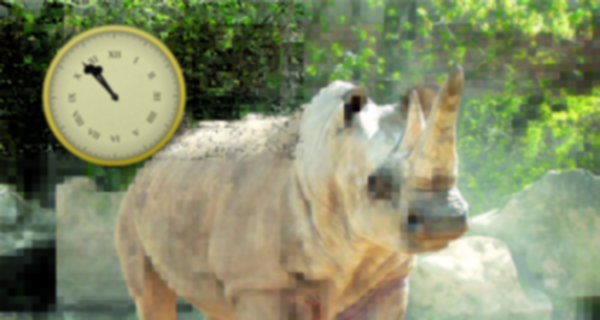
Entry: h=10 m=53
